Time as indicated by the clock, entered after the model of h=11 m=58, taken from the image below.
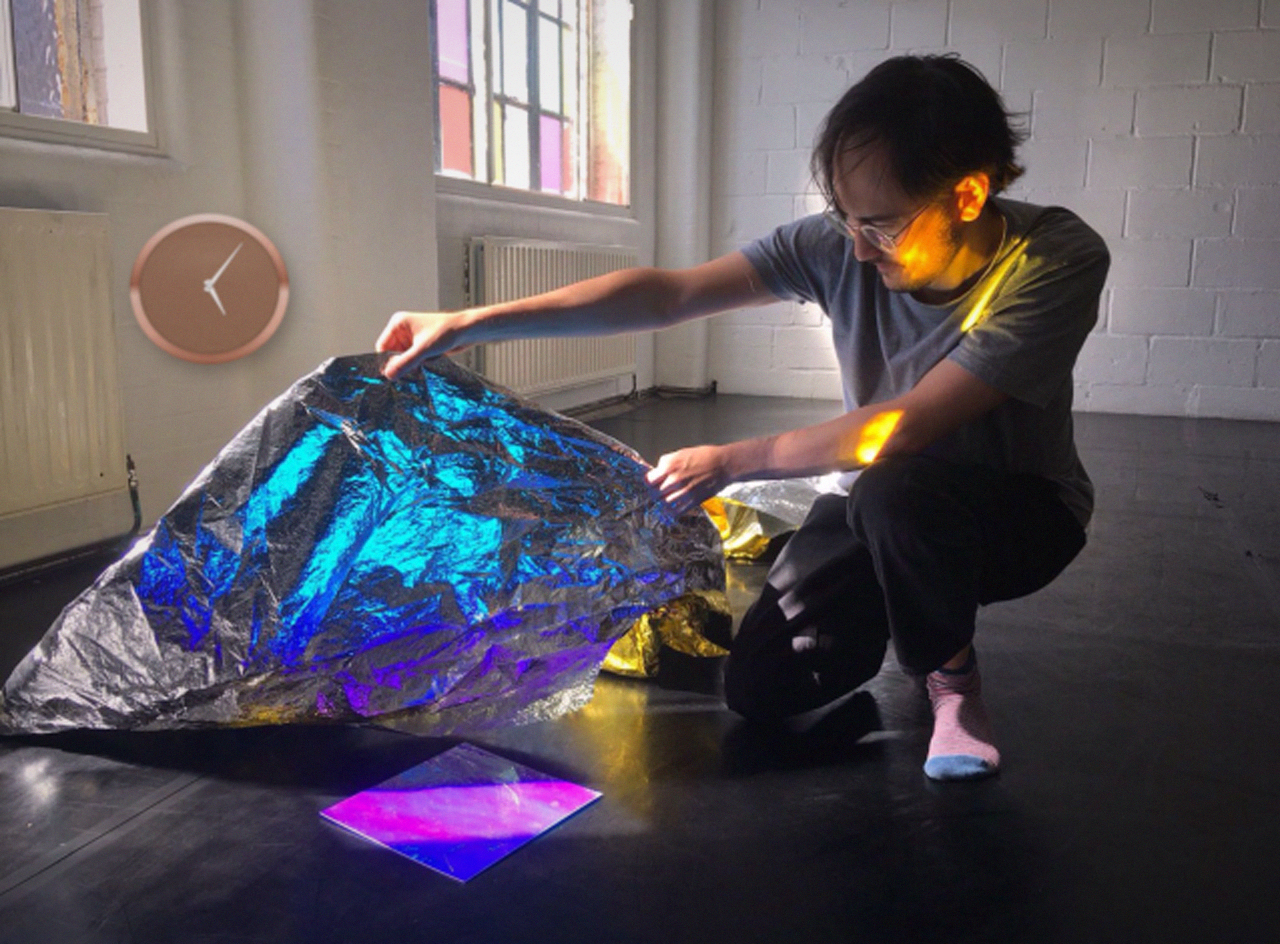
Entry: h=5 m=6
